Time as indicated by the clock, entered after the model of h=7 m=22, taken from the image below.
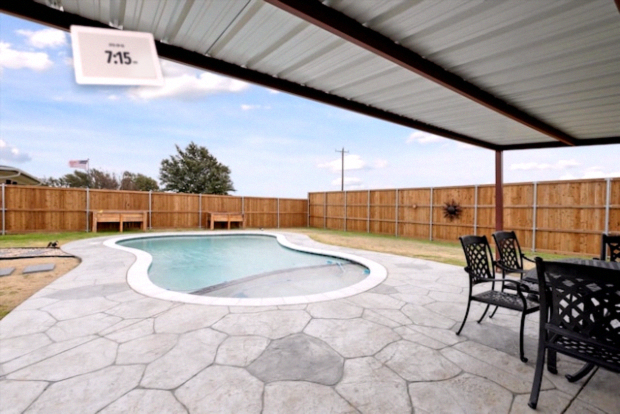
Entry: h=7 m=15
